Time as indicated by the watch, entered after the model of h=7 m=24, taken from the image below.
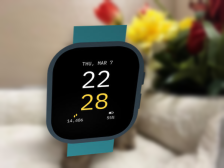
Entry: h=22 m=28
